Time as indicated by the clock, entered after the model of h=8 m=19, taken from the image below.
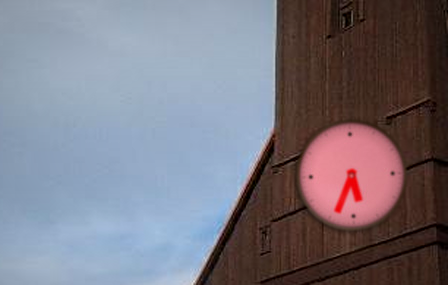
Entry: h=5 m=34
